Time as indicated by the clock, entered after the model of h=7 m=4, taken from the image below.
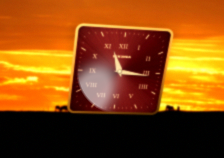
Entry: h=11 m=16
